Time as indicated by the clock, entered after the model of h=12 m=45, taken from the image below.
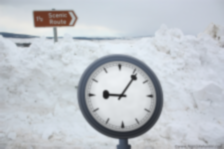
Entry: h=9 m=6
